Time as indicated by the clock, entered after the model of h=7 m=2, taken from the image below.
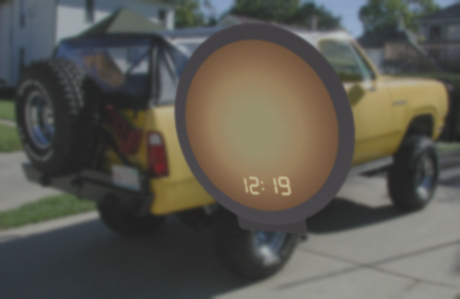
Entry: h=12 m=19
